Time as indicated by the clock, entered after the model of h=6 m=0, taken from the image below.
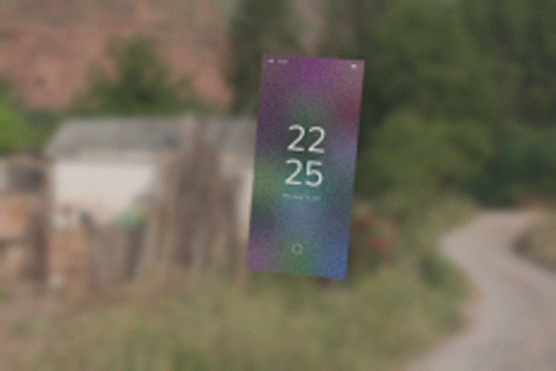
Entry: h=22 m=25
